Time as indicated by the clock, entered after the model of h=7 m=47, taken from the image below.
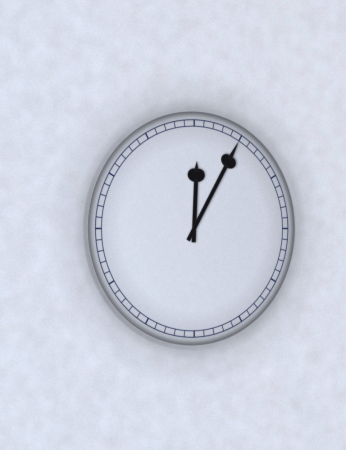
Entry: h=12 m=5
